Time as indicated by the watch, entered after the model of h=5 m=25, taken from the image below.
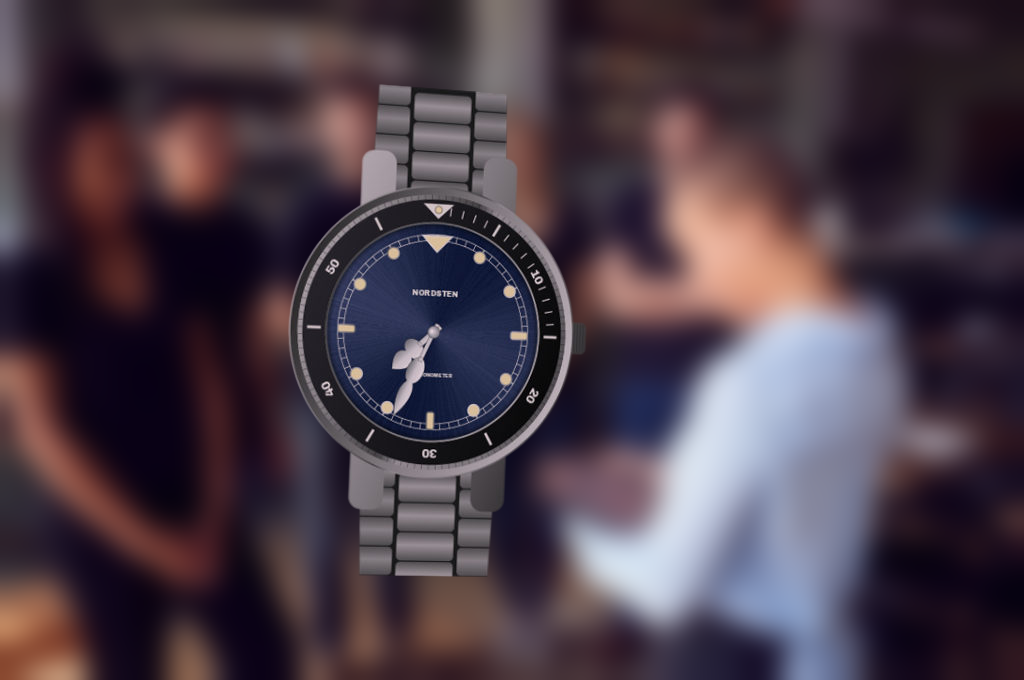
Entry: h=7 m=34
